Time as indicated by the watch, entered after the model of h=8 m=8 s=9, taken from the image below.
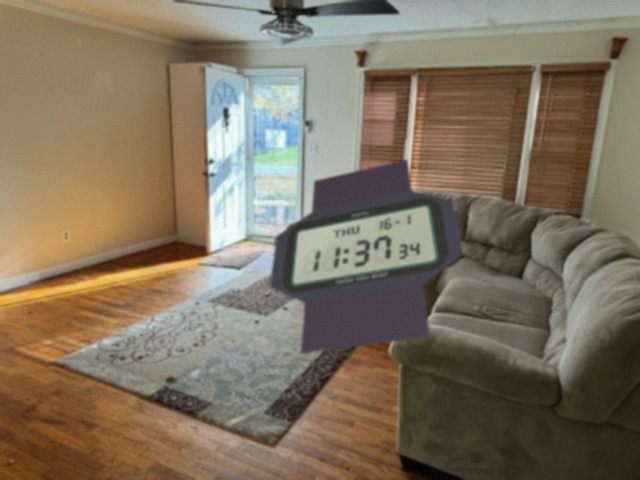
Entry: h=11 m=37 s=34
